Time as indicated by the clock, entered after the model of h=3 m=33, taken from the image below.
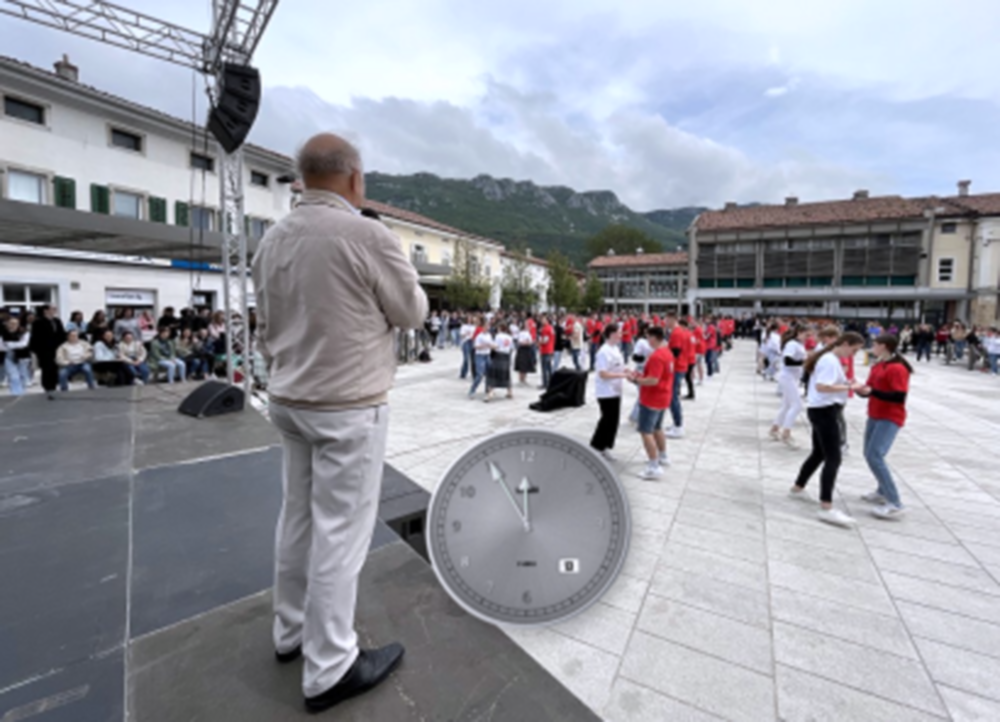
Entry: h=11 m=55
